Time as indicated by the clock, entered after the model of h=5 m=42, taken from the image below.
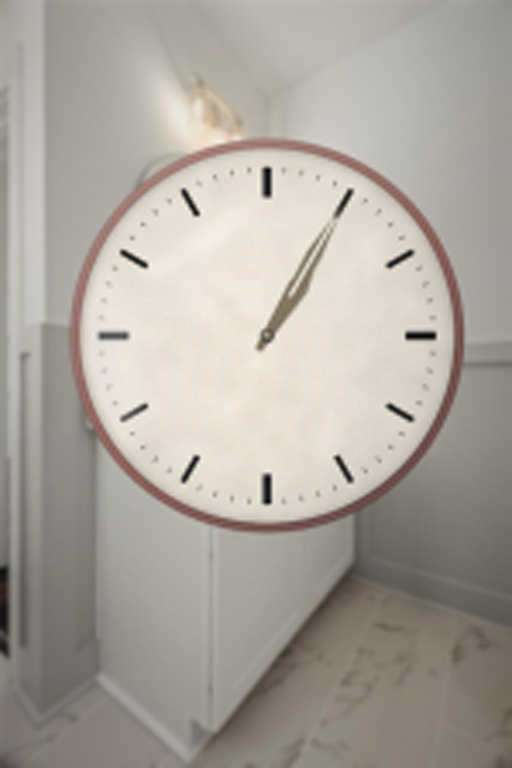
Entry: h=1 m=5
